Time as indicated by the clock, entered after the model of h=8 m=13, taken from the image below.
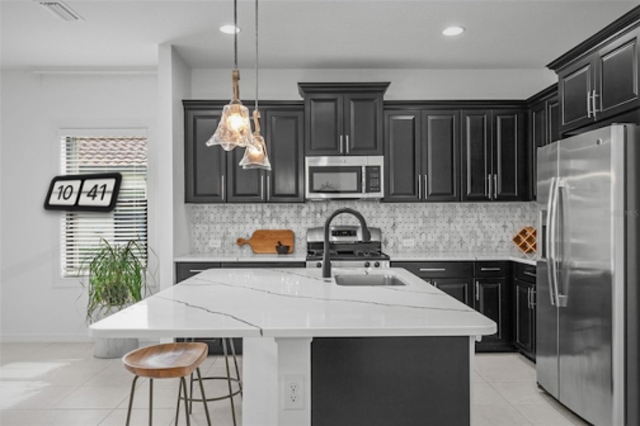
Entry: h=10 m=41
